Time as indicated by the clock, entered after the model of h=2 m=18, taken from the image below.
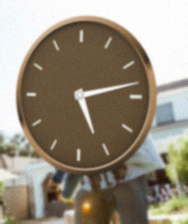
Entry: h=5 m=13
